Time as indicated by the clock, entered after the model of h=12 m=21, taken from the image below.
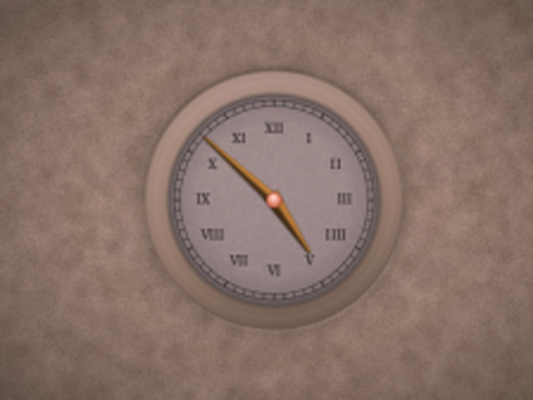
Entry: h=4 m=52
